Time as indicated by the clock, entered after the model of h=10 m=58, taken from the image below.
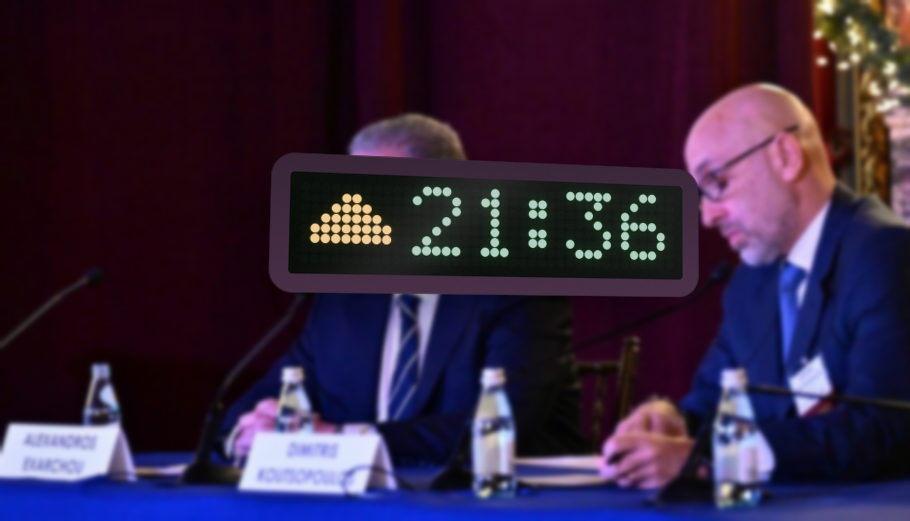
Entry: h=21 m=36
